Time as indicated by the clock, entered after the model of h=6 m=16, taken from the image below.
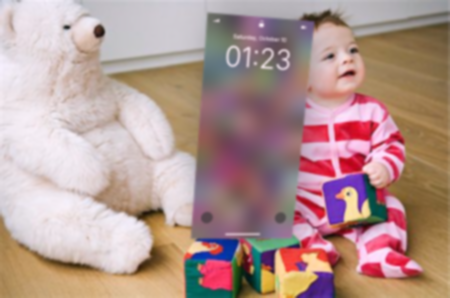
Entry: h=1 m=23
